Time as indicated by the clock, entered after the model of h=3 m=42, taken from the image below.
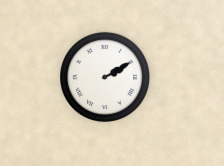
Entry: h=2 m=10
